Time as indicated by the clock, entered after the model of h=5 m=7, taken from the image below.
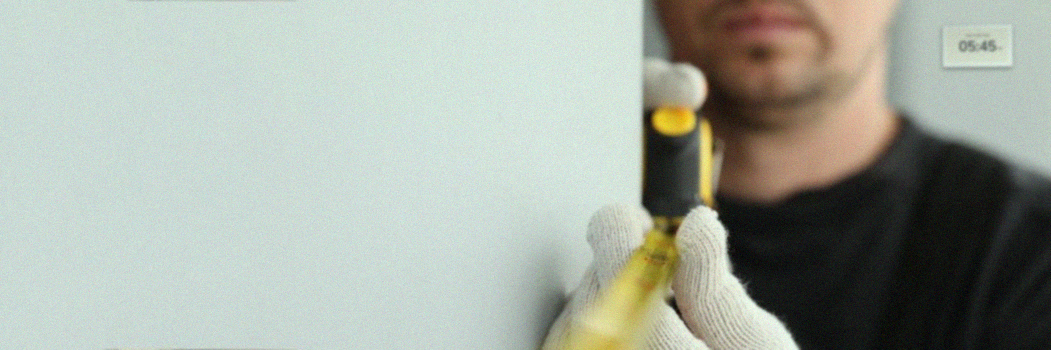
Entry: h=5 m=45
